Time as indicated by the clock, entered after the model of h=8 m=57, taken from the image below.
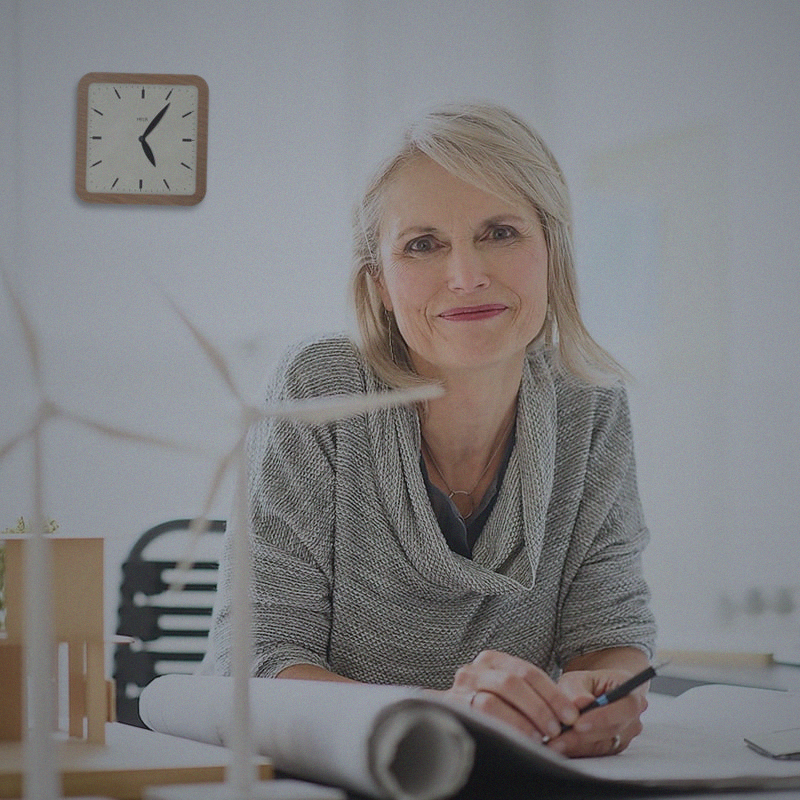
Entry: h=5 m=6
